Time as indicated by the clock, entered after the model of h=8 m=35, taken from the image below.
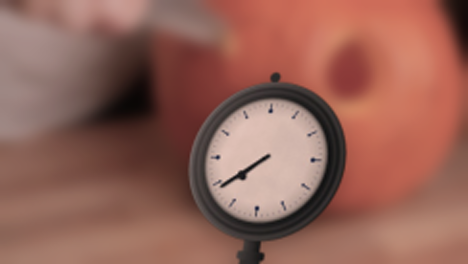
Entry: h=7 m=39
